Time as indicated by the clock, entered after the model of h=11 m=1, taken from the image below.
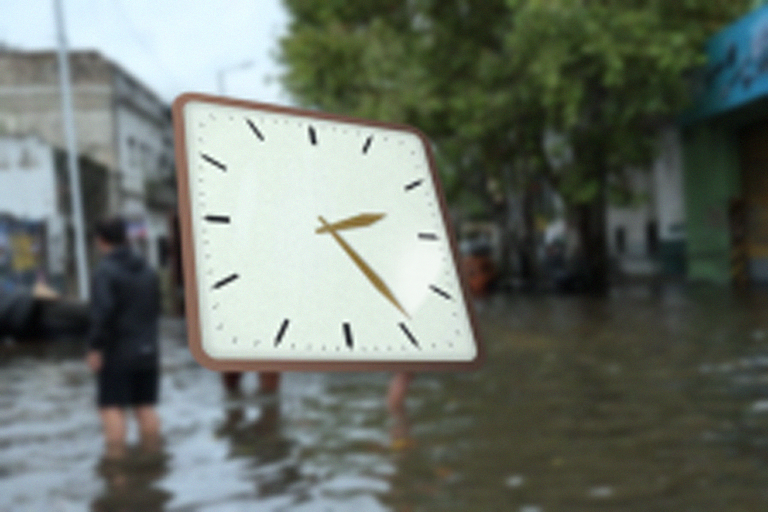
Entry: h=2 m=24
